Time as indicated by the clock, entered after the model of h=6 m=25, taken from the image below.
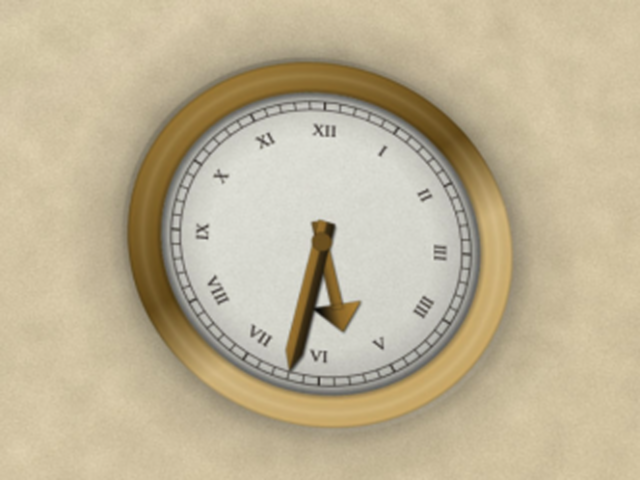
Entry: h=5 m=32
